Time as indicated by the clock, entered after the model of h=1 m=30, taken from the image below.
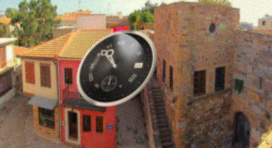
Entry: h=10 m=52
